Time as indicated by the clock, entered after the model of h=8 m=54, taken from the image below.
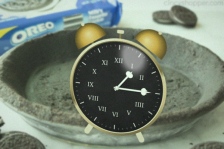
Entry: h=1 m=15
